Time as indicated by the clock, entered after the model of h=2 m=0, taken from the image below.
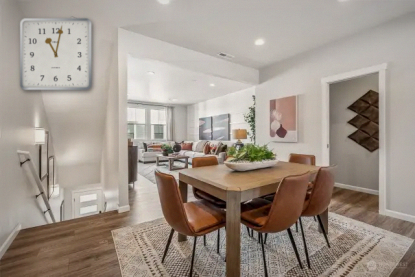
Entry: h=11 m=2
